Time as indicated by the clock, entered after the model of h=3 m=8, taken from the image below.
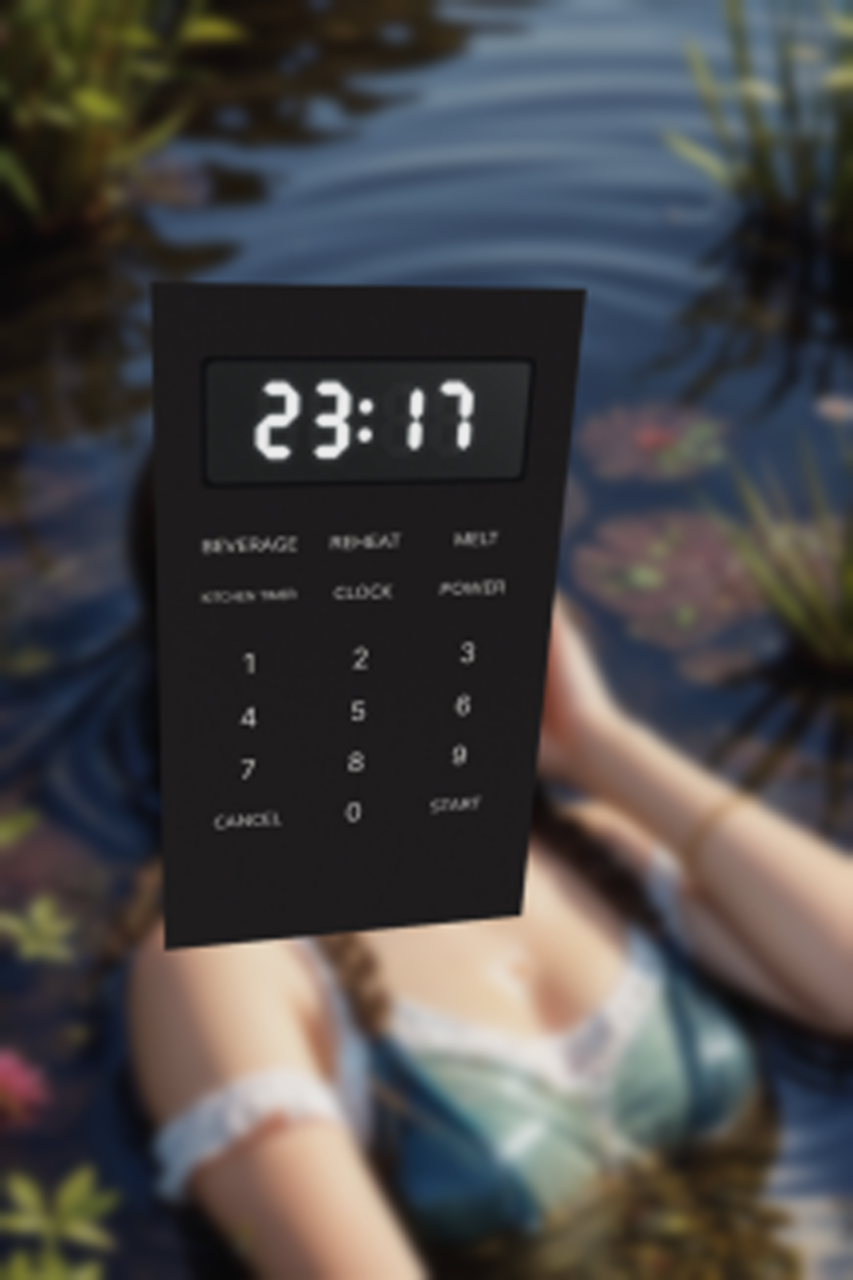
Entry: h=23 m=17
